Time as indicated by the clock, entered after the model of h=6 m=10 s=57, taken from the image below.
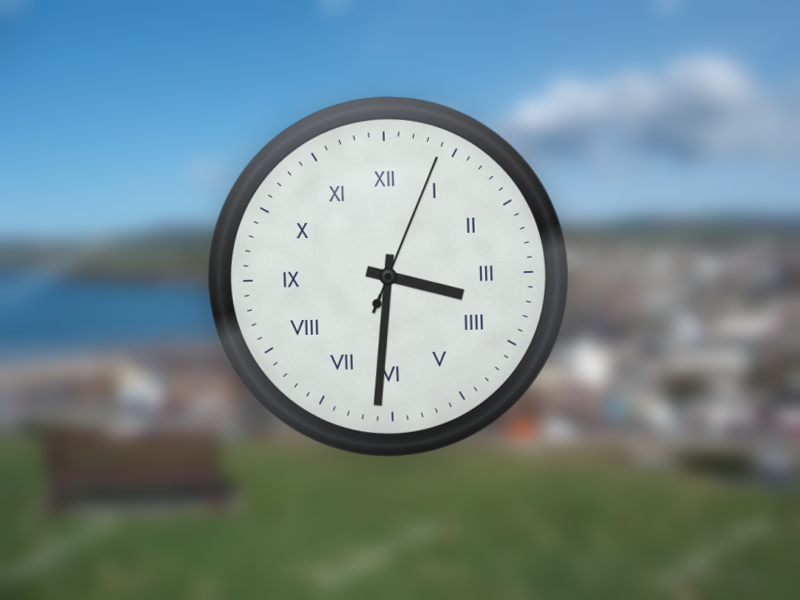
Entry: h=3 m=31 s=4
